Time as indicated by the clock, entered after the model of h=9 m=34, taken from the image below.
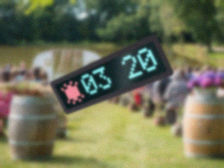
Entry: h=3 m=20
